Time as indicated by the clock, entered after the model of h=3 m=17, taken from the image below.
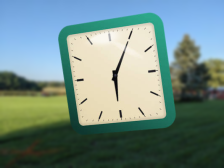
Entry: h=6 m=5
